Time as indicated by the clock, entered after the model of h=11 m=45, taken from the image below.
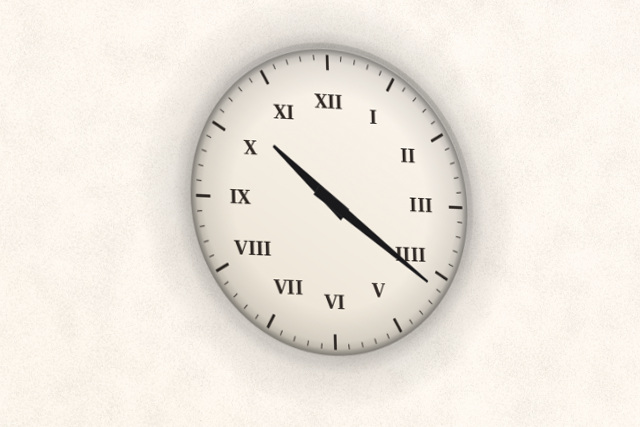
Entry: h=10 m=21
